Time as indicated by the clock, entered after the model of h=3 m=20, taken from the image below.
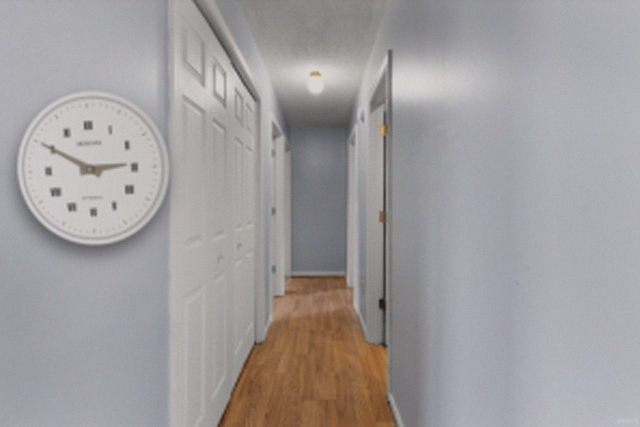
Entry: h=2 m=50
